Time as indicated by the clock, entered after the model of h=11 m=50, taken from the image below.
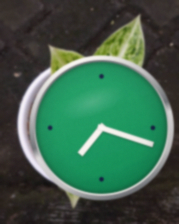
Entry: h=7 m=18
